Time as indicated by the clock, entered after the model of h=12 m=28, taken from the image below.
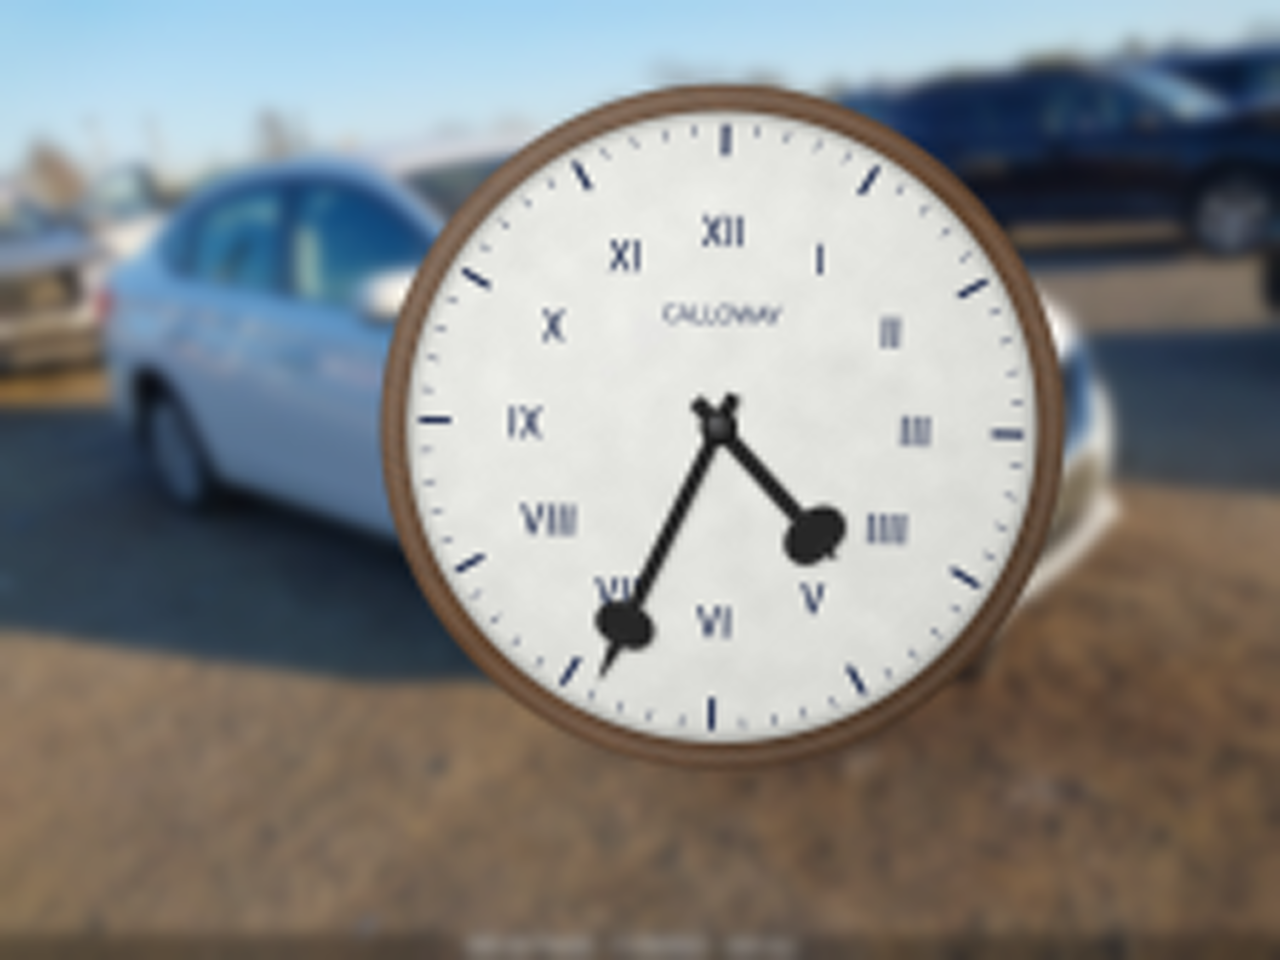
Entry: h=4 m=34
